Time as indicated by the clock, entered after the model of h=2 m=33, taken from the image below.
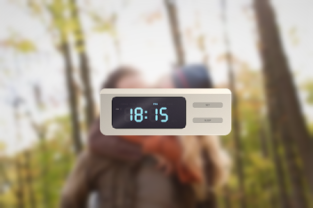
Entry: h=18 m=15
